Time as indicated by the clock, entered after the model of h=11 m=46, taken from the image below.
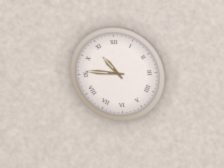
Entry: h=10 m=46
